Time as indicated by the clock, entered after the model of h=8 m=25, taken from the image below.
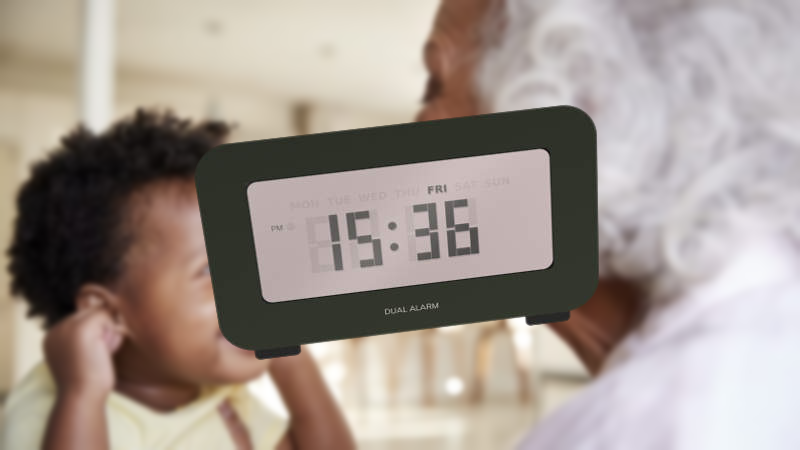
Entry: h=15 m=36
